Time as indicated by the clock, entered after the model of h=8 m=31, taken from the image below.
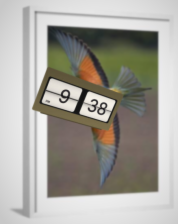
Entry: h=9 m=38
